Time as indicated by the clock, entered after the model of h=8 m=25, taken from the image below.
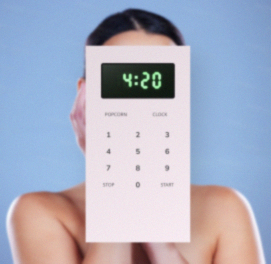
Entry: h=4 m=20
